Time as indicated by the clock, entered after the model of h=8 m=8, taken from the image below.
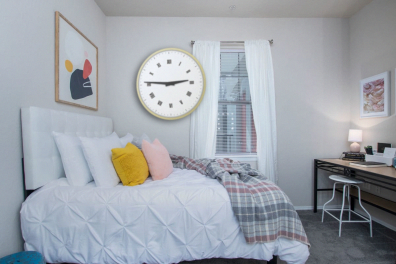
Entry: h=2 m=46
